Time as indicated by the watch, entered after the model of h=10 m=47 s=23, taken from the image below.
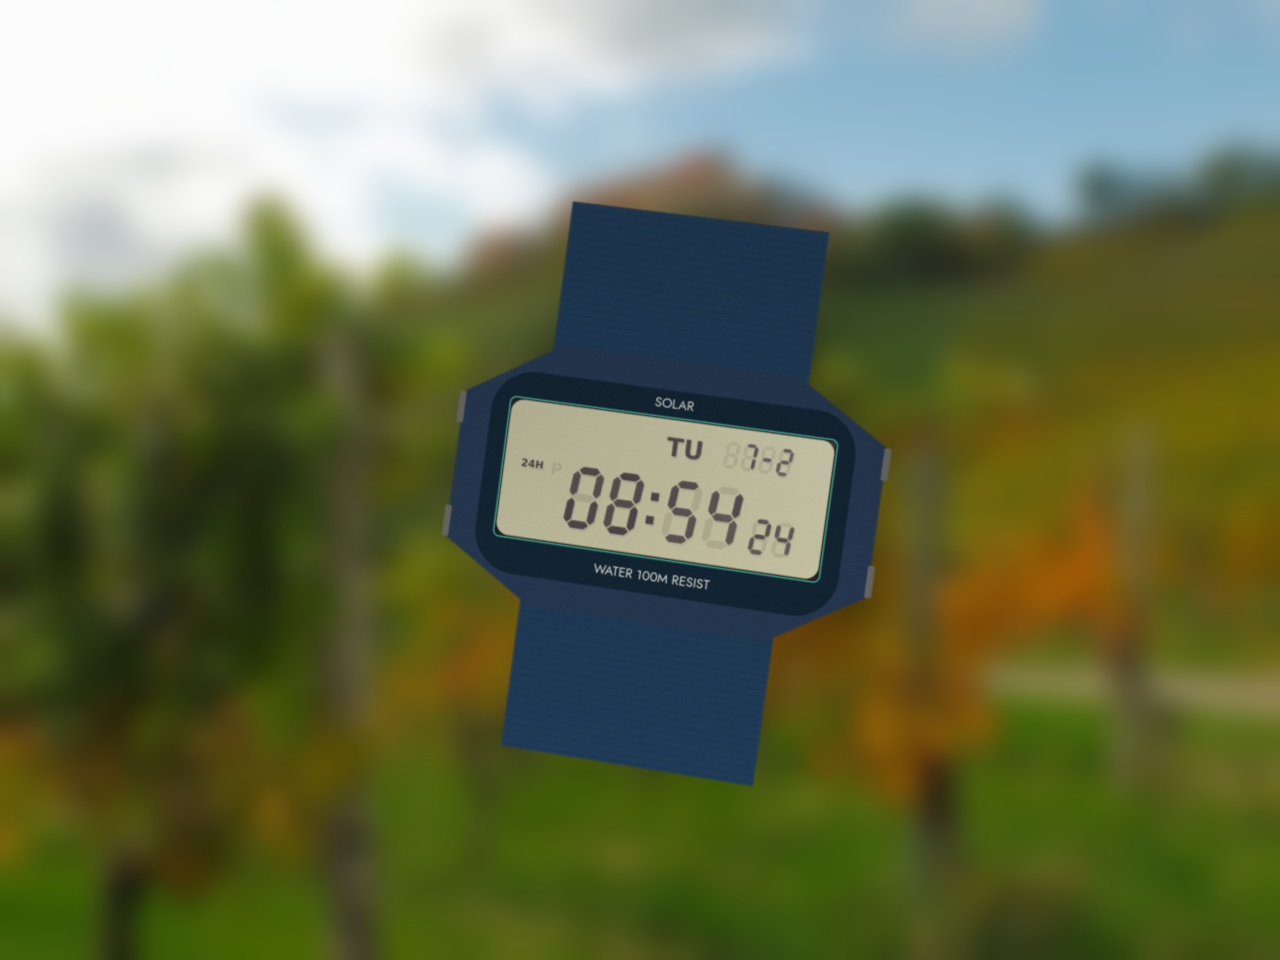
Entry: h=8 m=54 s=24
